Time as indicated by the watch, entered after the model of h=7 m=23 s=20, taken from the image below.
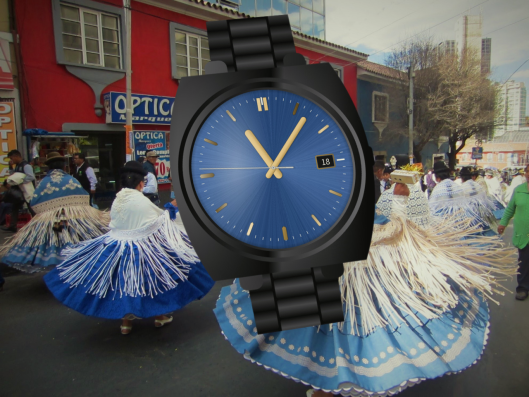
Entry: h=11 m=6 s=46
